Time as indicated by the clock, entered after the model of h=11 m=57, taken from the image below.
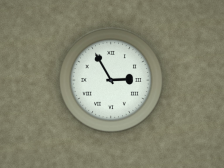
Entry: h=2 m=55
